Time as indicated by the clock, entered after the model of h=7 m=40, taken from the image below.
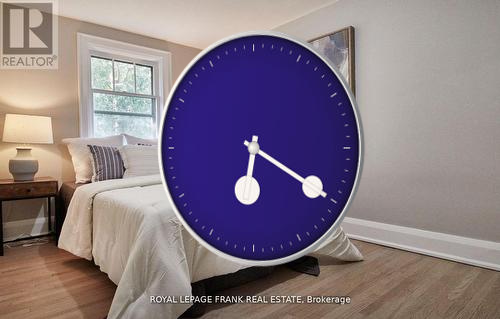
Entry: h=6 m=20
